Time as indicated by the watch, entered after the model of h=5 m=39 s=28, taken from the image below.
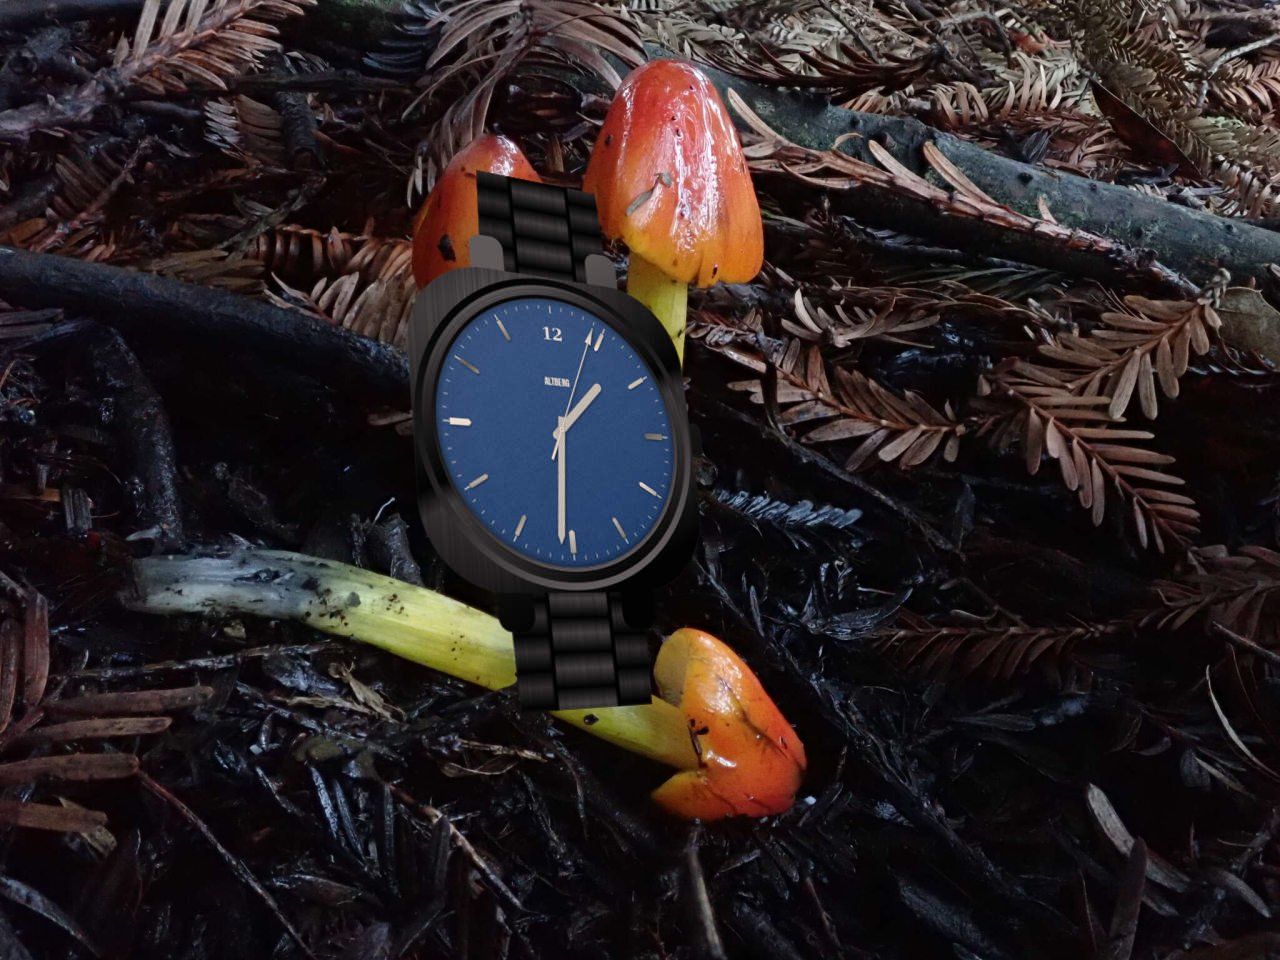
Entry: h=1 m=31 s=4
